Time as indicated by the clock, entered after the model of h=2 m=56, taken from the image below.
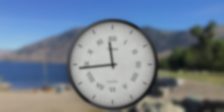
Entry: h=11 m=44
